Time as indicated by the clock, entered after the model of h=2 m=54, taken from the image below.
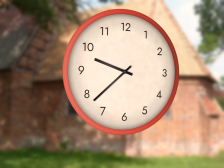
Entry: h=9 m=38
